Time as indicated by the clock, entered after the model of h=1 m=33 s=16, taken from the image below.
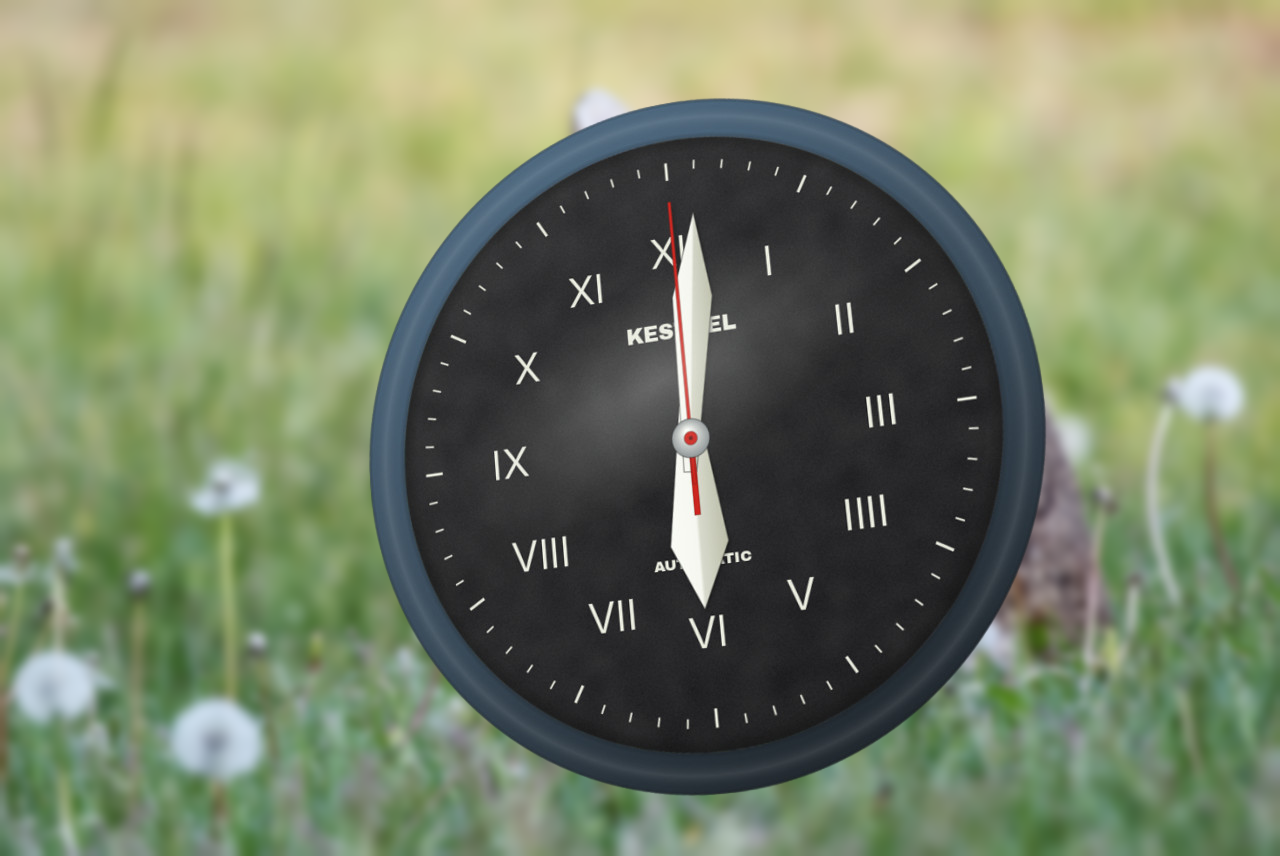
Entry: h=6 m=1 s=0
